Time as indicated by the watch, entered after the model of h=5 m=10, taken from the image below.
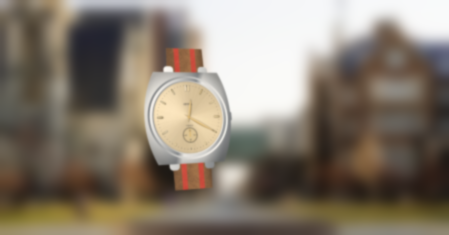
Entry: h=12 m=20
